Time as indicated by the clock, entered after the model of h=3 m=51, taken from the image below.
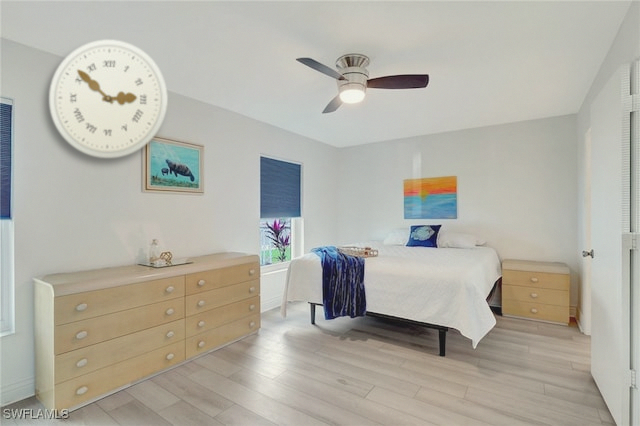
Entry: h=2 m=52
